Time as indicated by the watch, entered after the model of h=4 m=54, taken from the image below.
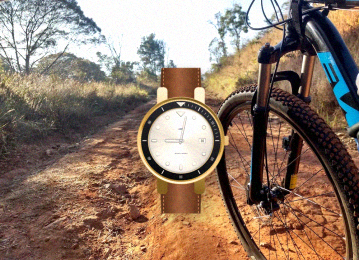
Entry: h=9 m=2
